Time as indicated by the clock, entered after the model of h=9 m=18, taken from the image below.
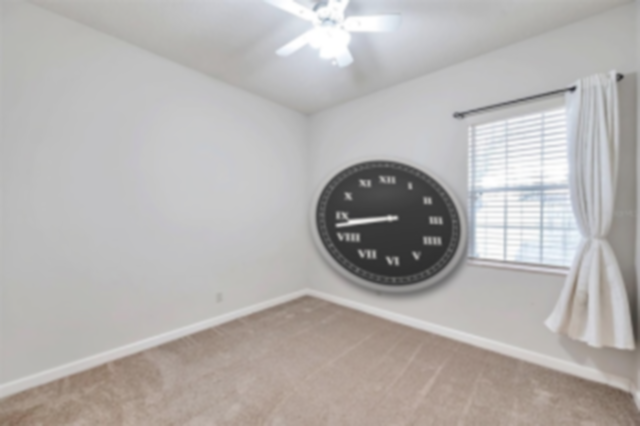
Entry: h=8 m=43
